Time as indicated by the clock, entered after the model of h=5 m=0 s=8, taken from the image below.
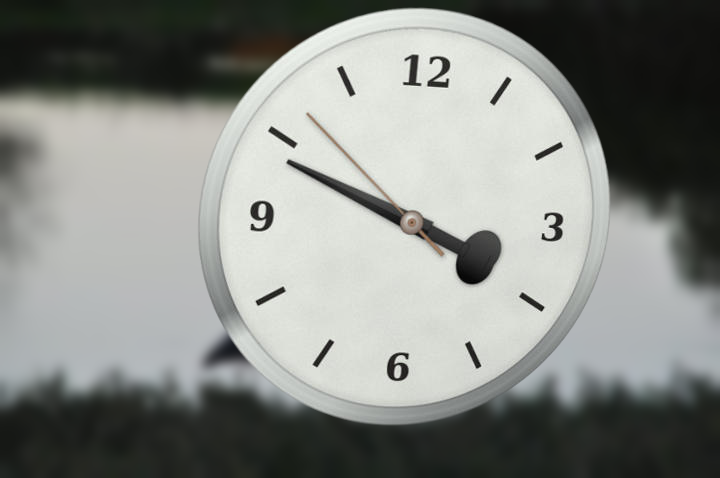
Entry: h=3 m=48 s=52
